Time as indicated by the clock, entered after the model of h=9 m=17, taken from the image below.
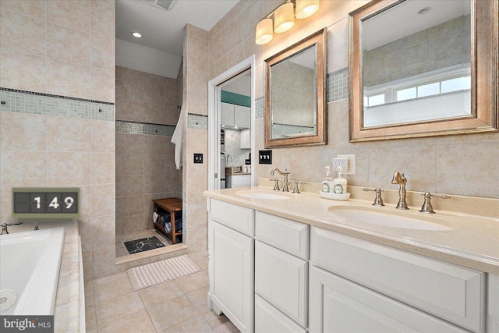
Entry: h=1 m=49
